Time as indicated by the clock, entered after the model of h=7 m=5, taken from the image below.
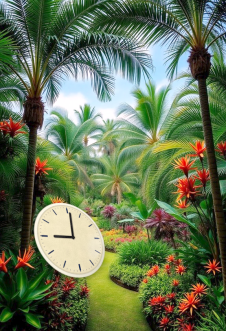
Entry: h=9 m=1
